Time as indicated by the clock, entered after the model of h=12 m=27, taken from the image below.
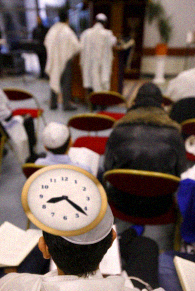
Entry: h=8 m=22
